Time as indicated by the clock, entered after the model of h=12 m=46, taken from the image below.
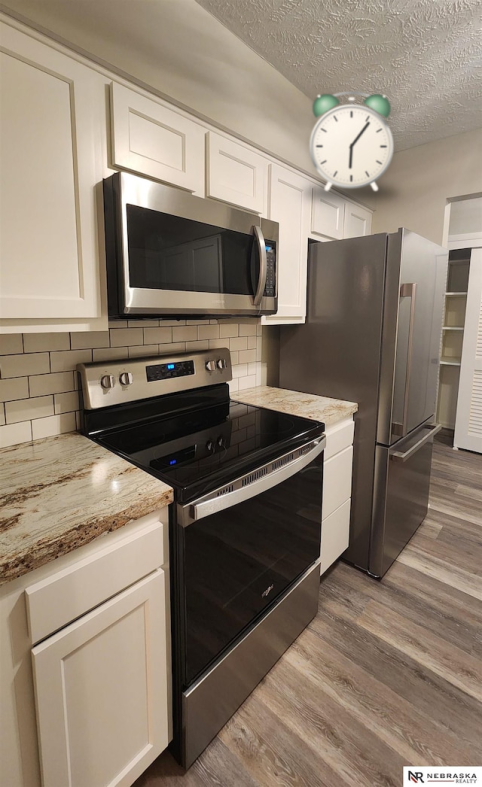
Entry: h=6 m=6
